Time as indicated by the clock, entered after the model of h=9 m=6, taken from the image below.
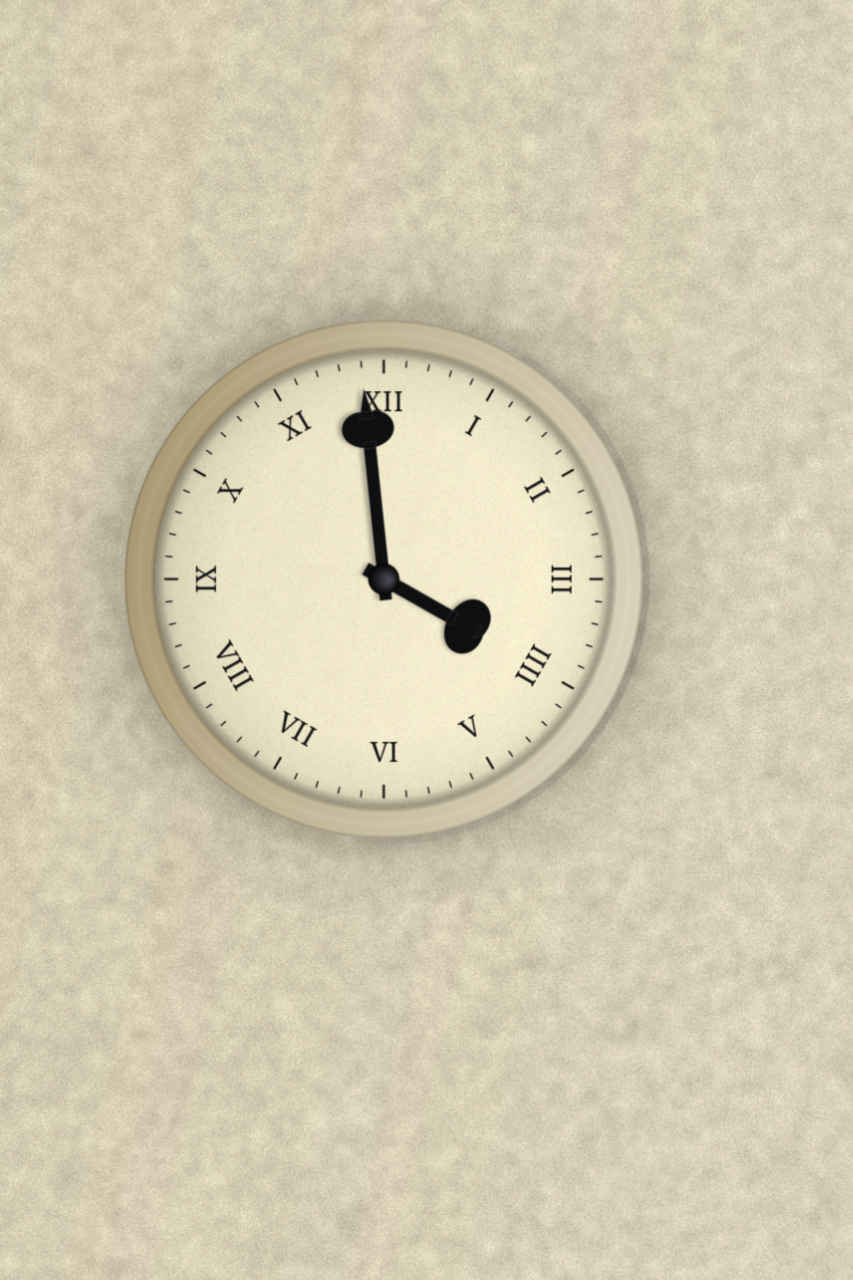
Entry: h=3 m=59
